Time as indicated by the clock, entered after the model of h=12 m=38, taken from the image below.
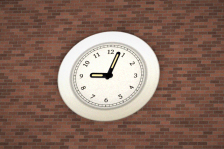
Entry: h=9 m=3
